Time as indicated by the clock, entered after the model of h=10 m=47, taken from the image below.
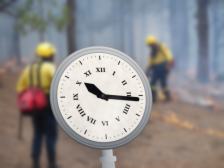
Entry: h=10 m=16
